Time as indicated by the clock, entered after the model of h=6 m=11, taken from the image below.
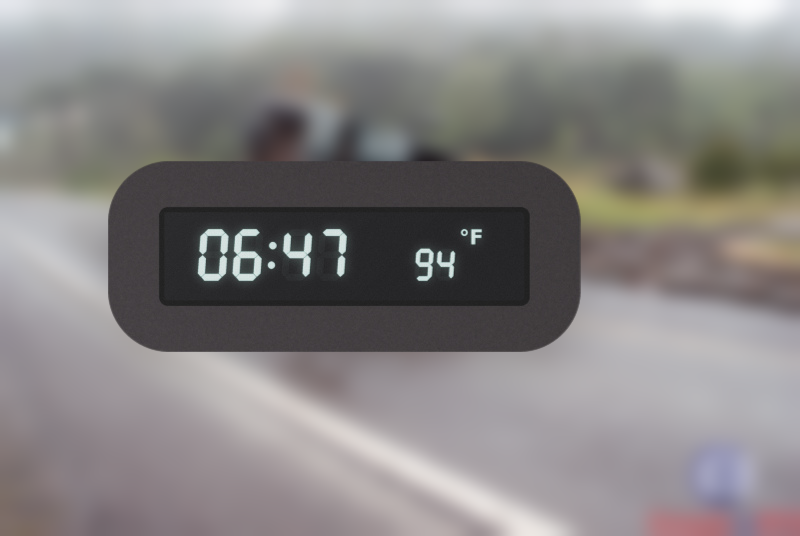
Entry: h=6 m=47
